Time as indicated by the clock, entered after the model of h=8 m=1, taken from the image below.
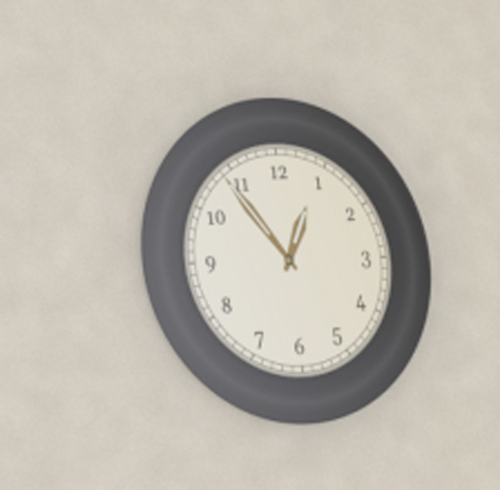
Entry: h=12 m=54
